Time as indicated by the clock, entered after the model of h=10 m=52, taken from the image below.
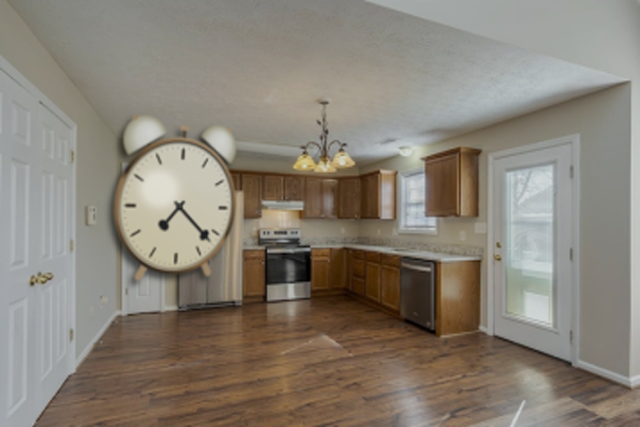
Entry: h=7 m=22
